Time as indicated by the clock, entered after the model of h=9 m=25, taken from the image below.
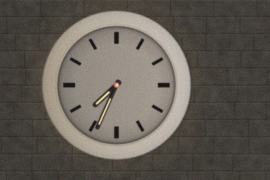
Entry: h=7 m=34
